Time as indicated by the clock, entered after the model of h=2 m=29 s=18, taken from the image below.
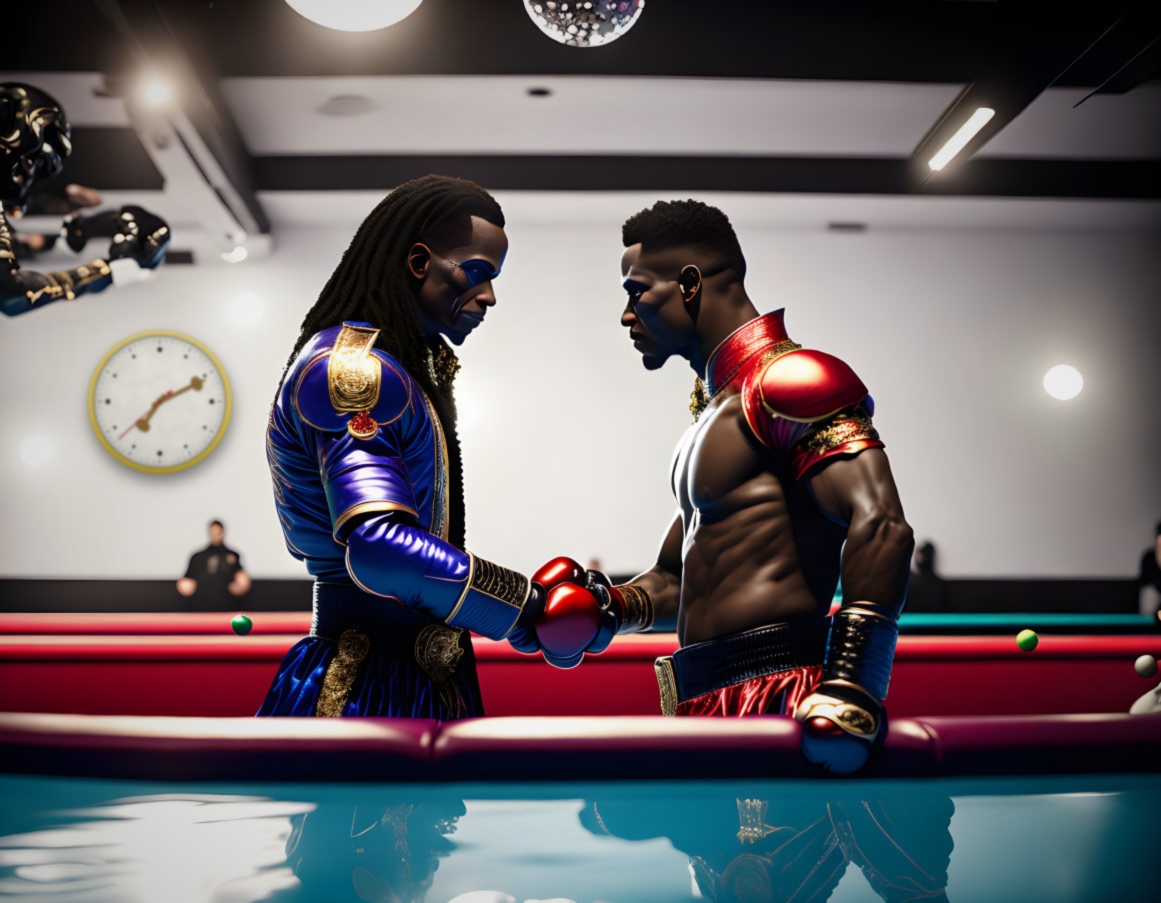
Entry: h=7 m=10 s=38
